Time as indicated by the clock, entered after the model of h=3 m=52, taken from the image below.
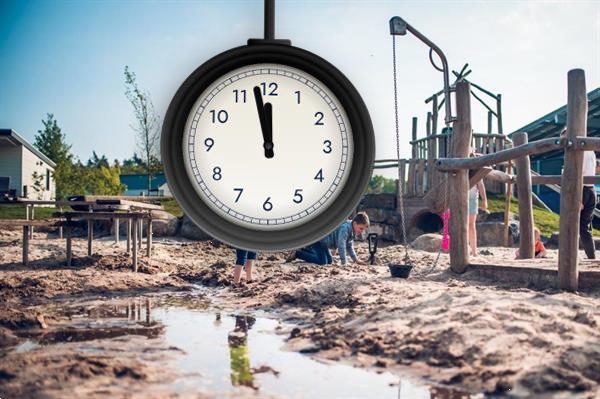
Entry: h=11 m=58
